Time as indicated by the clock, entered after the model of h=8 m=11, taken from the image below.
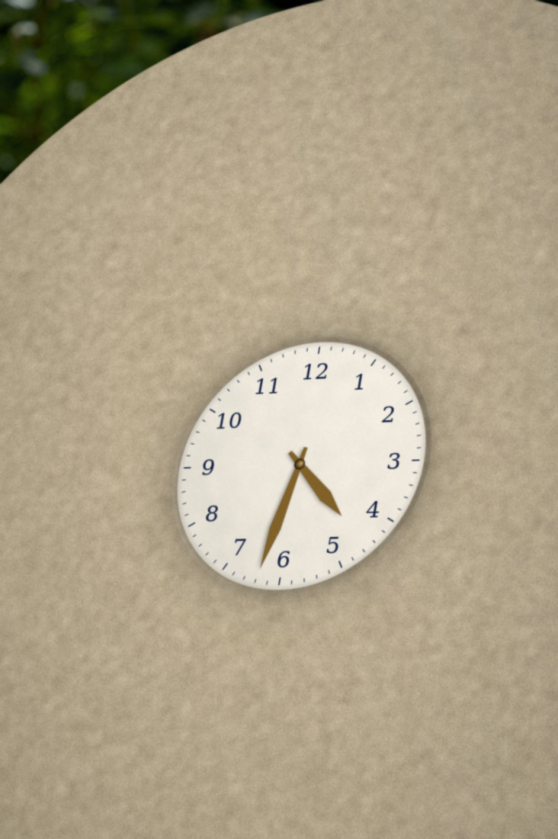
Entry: h=4 m=32
